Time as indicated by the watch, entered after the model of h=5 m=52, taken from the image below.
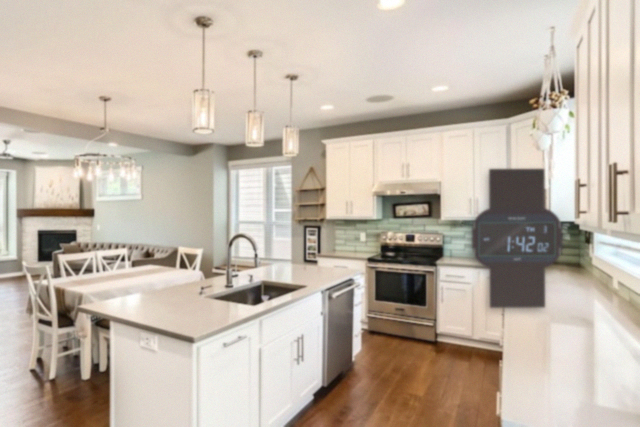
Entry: h=1 m=42
